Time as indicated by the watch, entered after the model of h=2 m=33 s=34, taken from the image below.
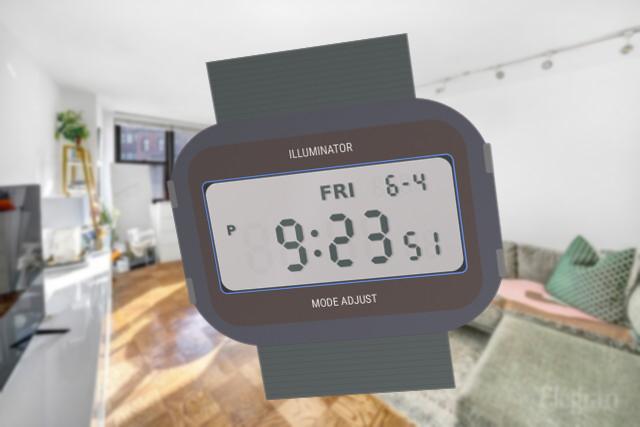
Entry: h=9 m=23 s=51
